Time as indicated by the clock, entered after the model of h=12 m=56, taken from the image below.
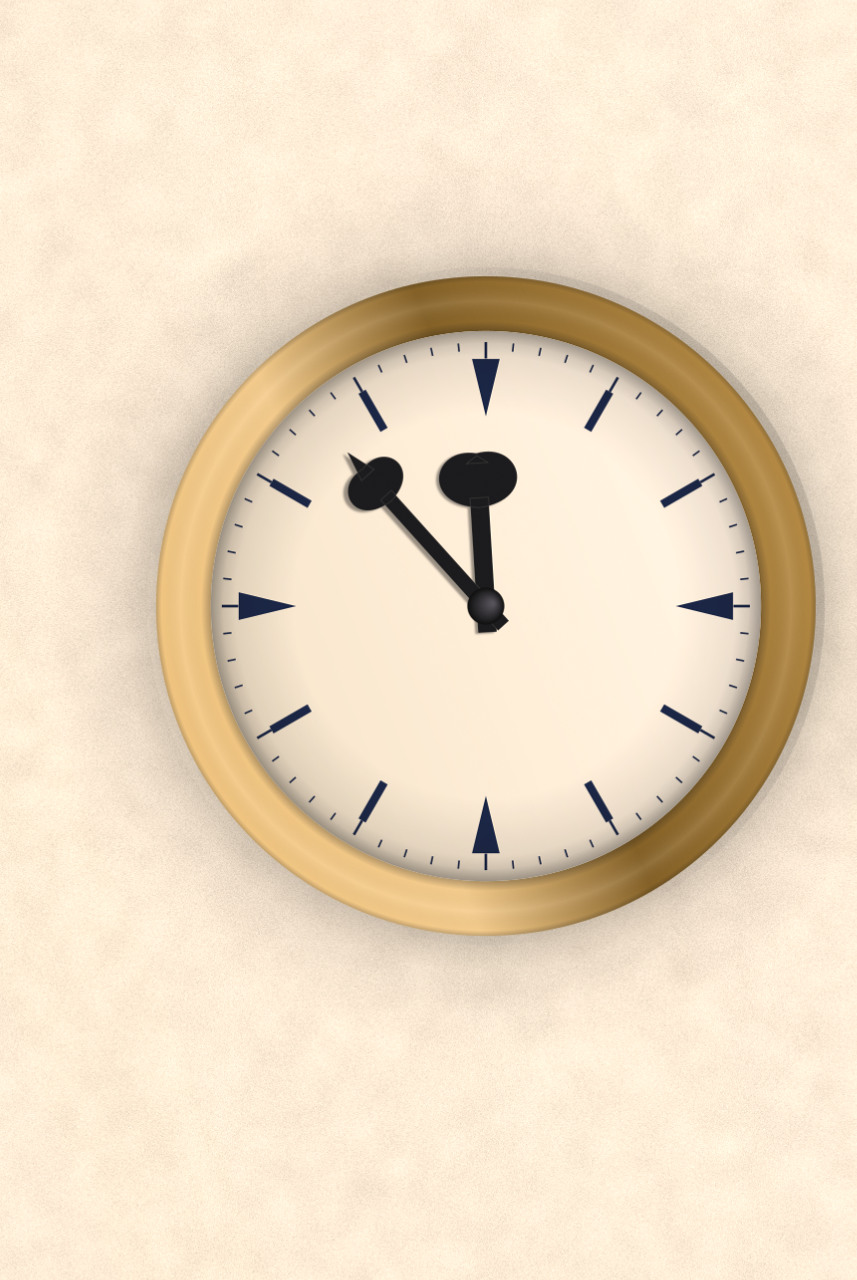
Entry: h=11 m=53
